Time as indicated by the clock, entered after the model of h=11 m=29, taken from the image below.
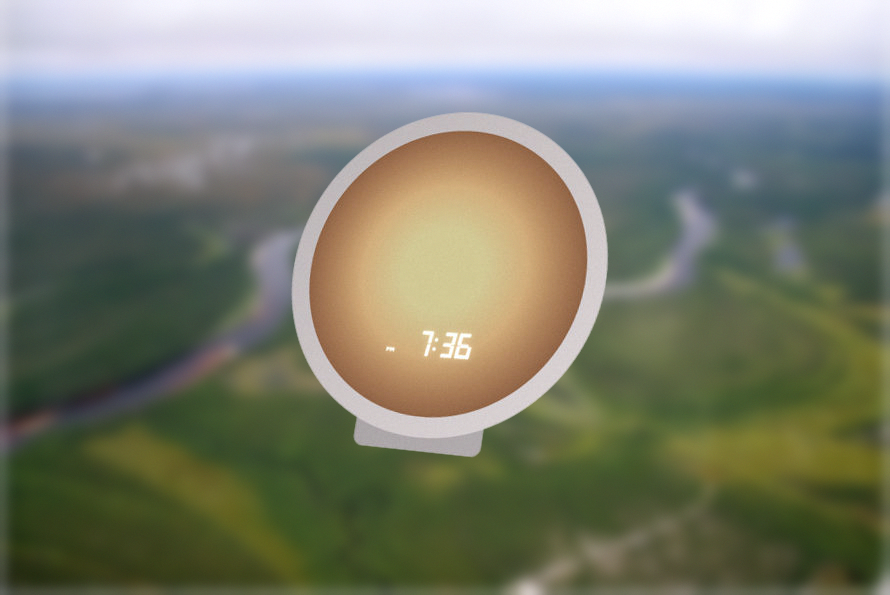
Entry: h=7 m=36
